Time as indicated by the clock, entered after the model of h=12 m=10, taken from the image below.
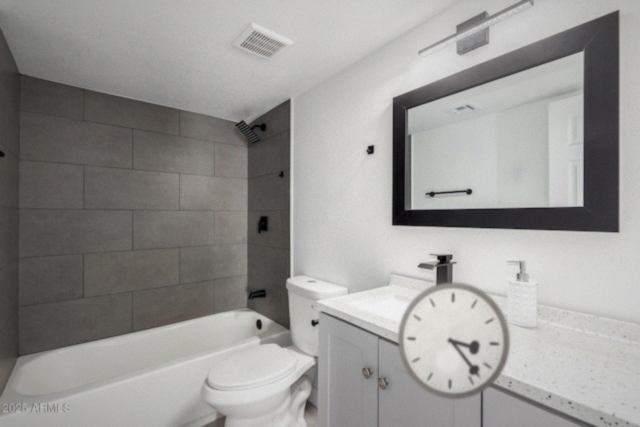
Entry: h=3 m=23
